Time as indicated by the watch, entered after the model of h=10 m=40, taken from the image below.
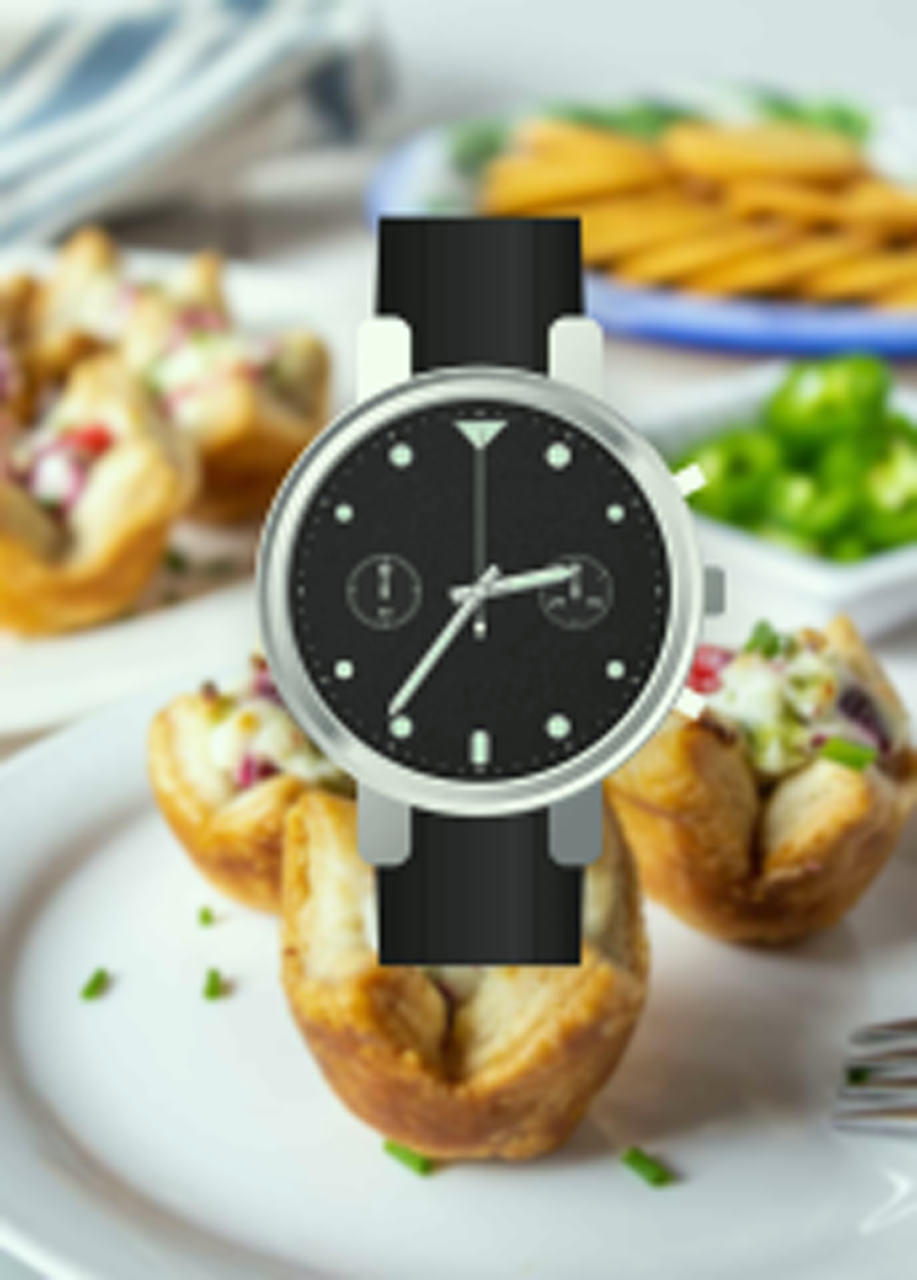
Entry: h=2 m=36
